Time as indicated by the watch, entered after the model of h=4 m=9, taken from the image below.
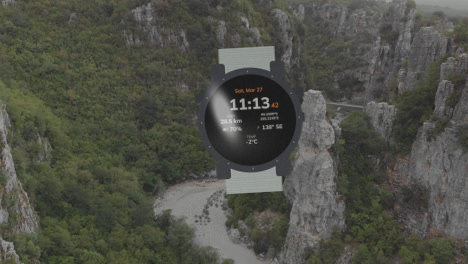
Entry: h=11 m=13
